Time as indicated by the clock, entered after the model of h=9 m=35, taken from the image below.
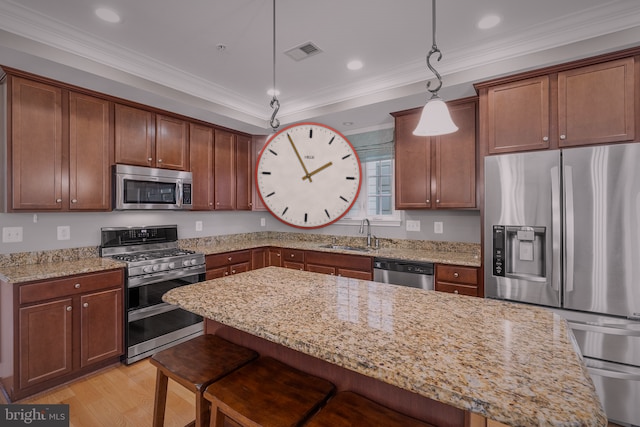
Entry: h=1 m=55
